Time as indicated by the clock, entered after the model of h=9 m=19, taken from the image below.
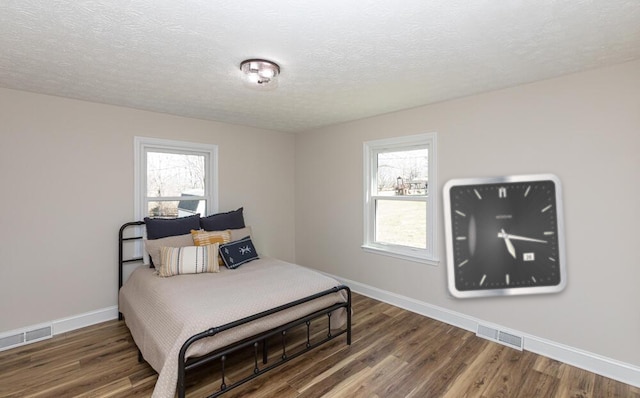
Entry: h=5 m=17
